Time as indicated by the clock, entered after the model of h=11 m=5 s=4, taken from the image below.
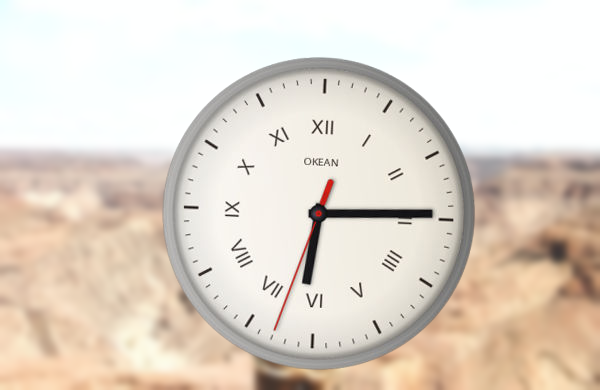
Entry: h=6 m=14 s=33
